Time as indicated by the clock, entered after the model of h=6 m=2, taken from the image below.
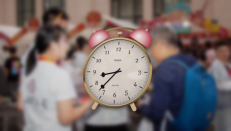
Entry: h=8 m=37
